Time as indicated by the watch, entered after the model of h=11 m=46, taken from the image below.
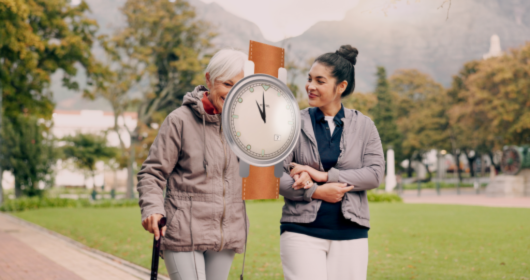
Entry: h=10 m=59
